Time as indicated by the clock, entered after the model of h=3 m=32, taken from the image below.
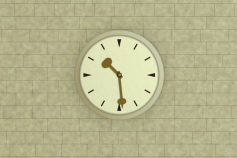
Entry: h=10 m=29
